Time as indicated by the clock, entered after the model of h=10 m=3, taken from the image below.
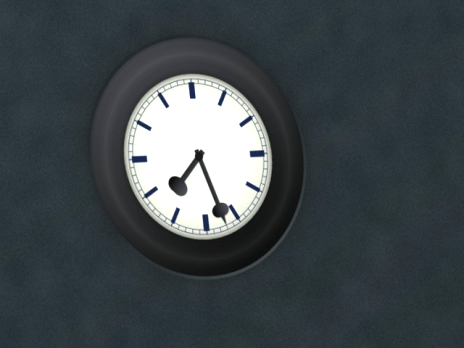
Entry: h=7 m=27
